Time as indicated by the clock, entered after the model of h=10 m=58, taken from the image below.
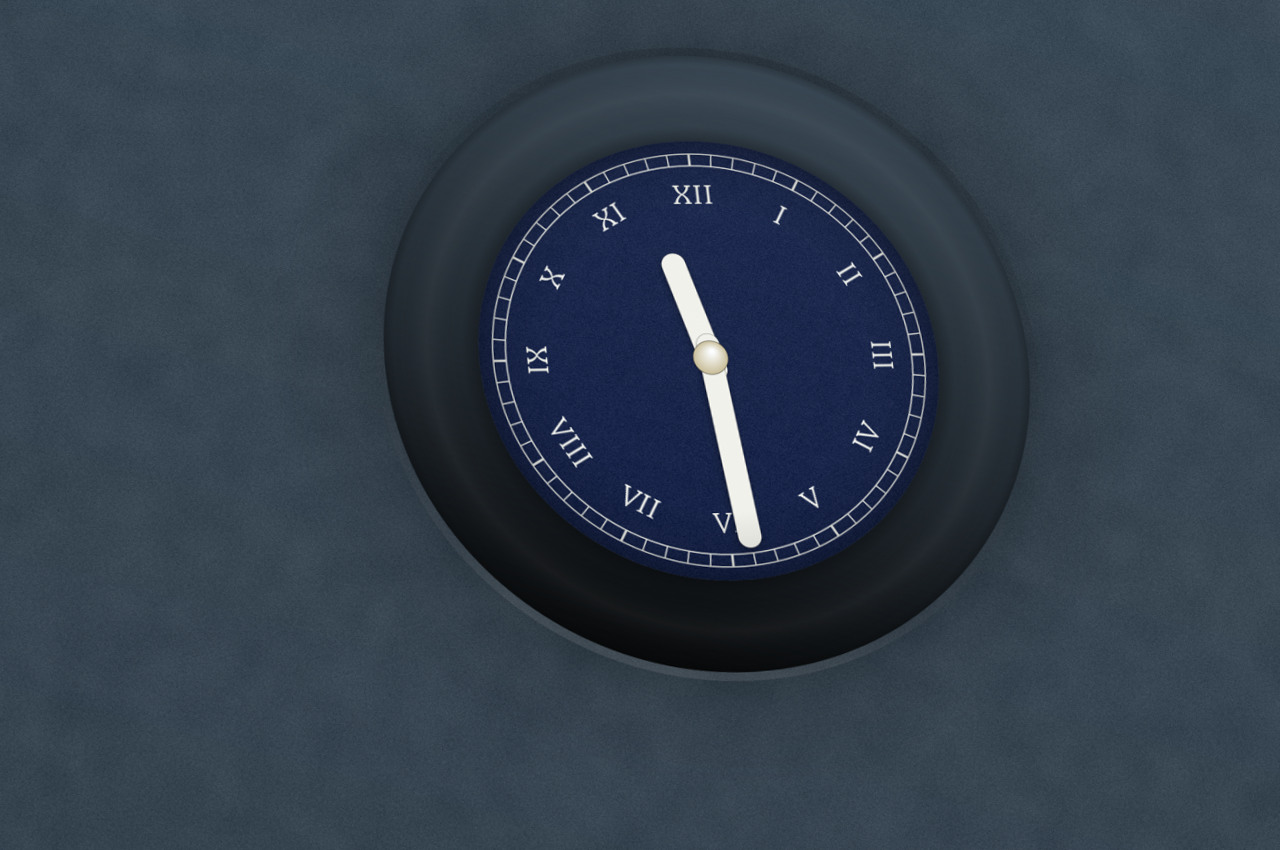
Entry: h=11 m=29
